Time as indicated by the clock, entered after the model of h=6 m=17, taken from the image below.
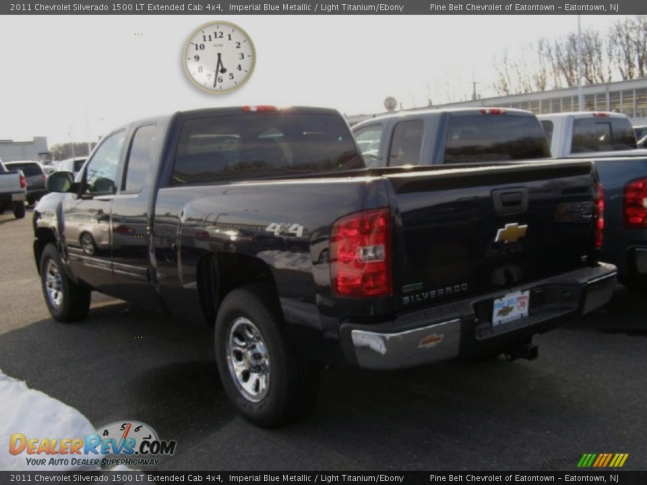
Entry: h=5 m=32
